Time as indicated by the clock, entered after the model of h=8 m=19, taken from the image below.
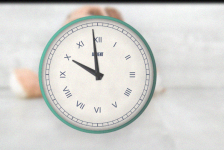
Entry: h=9 m=59
